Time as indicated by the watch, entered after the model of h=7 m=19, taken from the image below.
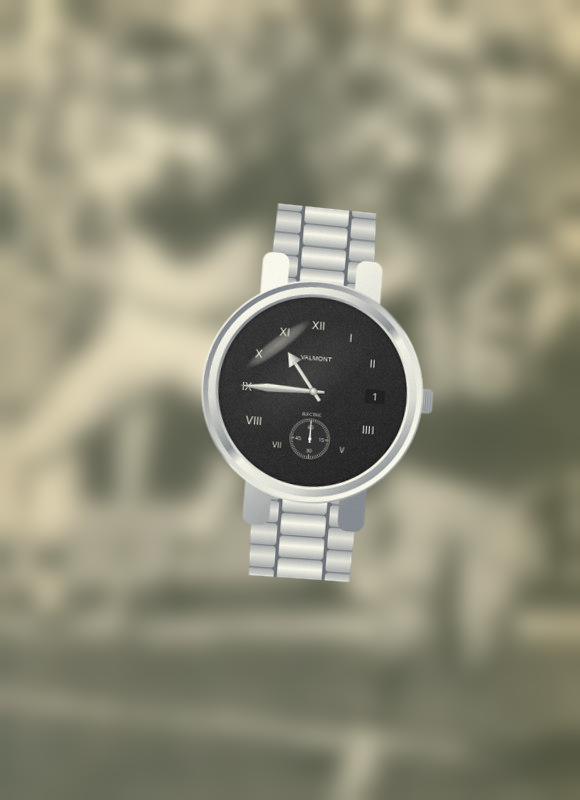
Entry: h=10 m=45
